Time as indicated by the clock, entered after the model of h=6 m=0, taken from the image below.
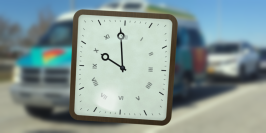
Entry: h=9 m=59
